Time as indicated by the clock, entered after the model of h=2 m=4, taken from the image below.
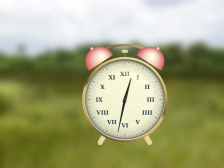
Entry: h=12 m=32
